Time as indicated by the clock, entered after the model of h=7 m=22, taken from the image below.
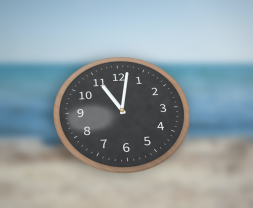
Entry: h=11 m=2
